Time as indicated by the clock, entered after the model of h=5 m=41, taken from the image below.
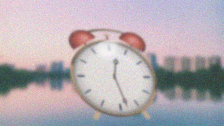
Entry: h=12 m=28
